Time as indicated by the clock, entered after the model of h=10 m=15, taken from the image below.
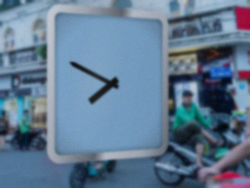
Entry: h=7 m=49
